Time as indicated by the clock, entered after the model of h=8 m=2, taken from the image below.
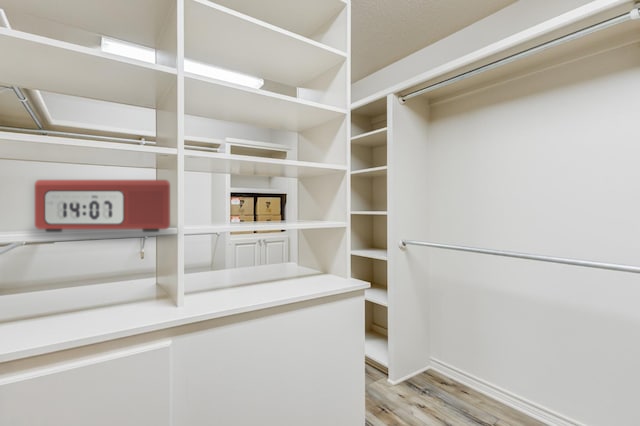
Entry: h=14 m=7
